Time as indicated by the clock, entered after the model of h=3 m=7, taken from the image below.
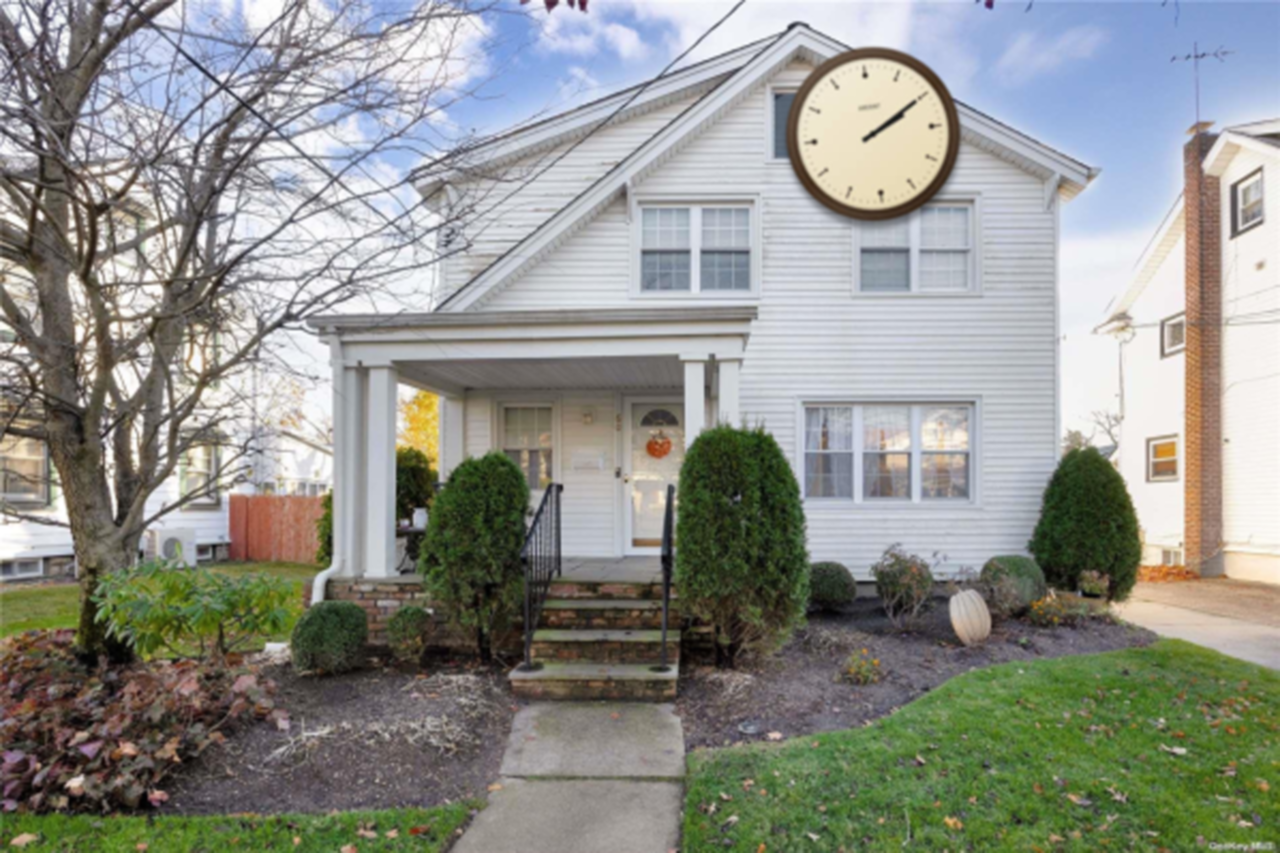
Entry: h=2 m=10
